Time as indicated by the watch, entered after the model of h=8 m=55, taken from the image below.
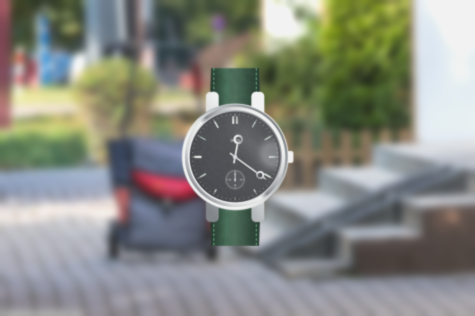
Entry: h=12 m=21
